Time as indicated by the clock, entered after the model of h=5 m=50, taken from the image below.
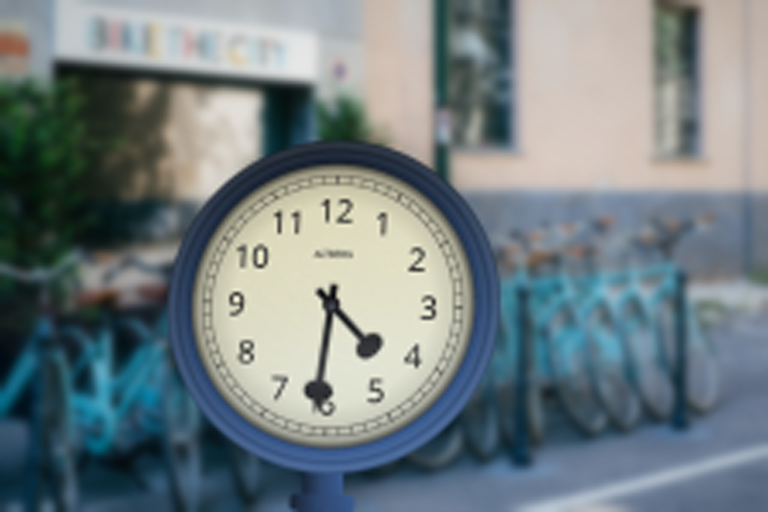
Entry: h=4 m=31
